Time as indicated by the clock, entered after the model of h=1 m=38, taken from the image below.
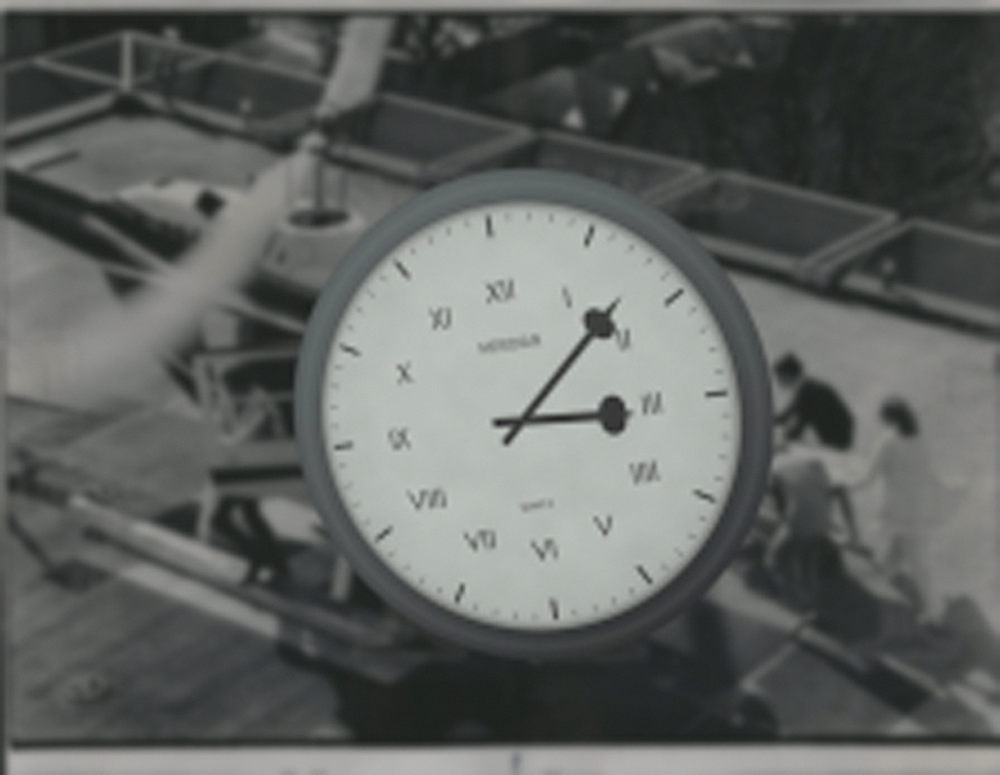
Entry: h=3 m=8
